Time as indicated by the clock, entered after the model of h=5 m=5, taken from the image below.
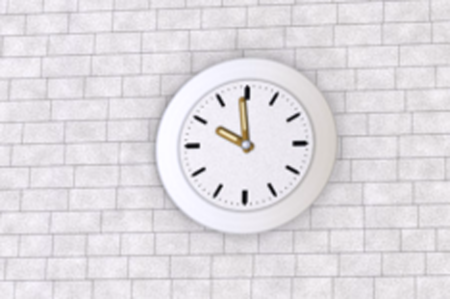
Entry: h=9 m=59
